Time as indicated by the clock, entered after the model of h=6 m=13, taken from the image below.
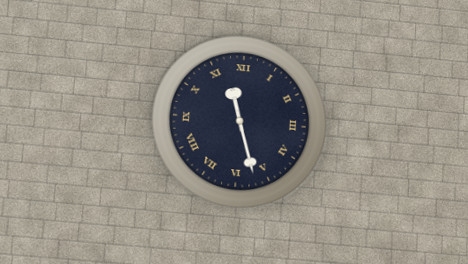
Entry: h=11 m=27
